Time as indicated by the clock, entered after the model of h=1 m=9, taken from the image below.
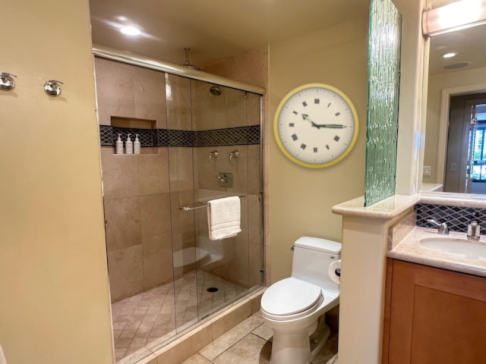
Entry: h=10 m=15
